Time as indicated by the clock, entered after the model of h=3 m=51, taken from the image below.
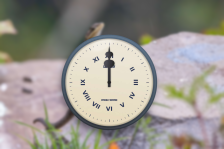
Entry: h=12 m=0
